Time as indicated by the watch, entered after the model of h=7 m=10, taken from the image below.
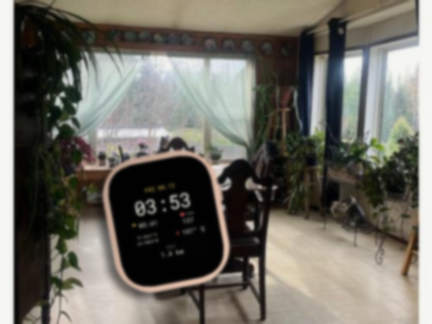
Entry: h=3 m=53
